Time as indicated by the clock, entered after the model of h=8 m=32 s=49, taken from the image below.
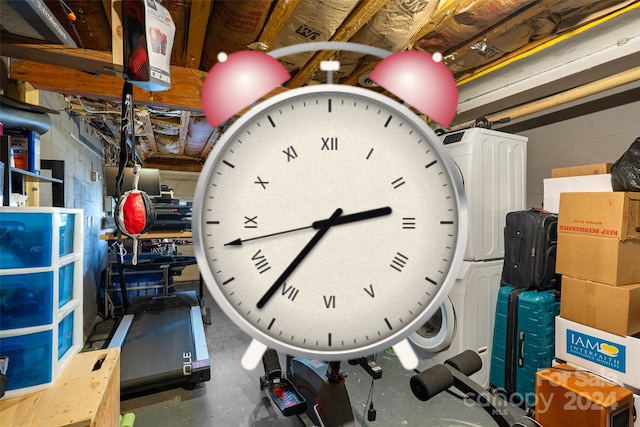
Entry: h=2 m=36 s=43
